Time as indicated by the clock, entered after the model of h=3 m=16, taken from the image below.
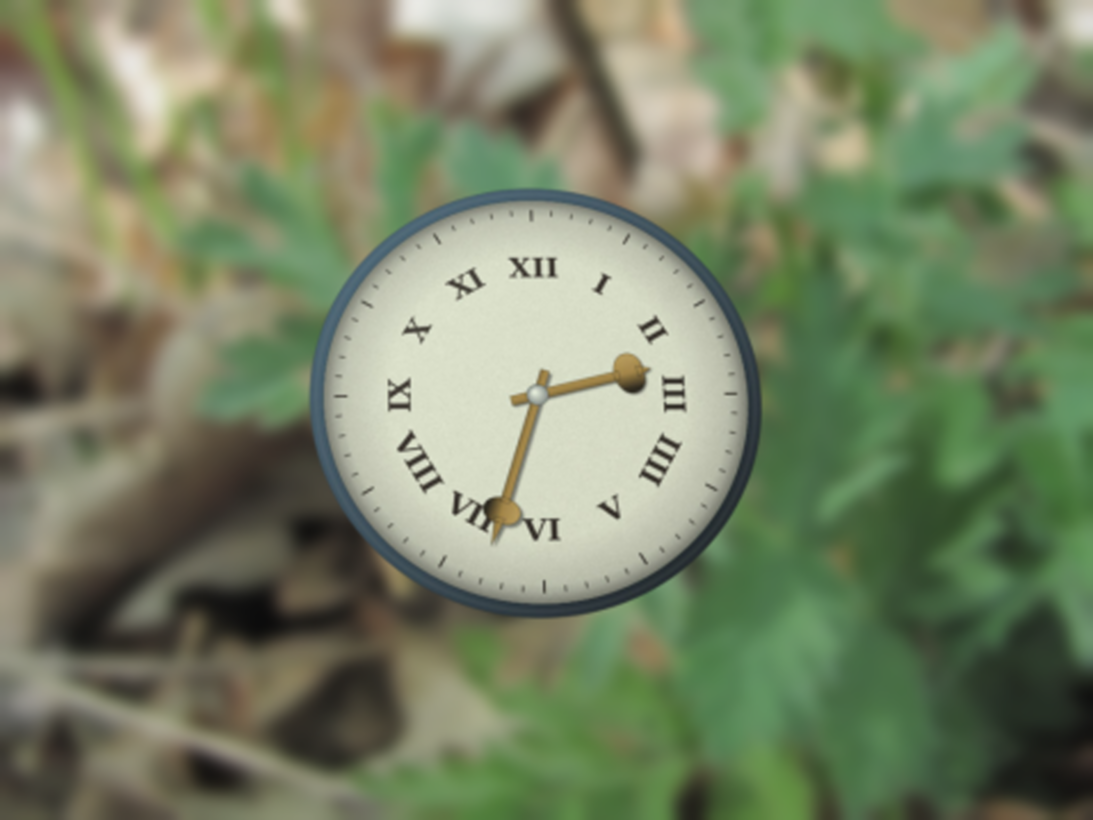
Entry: h=2 m=33
